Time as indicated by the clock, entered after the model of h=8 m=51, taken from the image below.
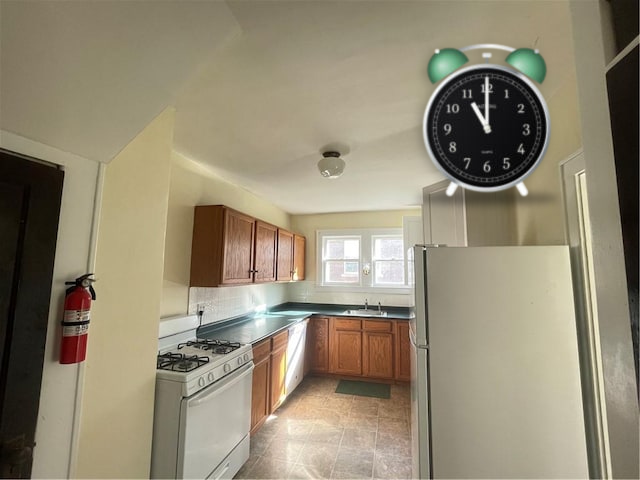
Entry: h=11 m=0
